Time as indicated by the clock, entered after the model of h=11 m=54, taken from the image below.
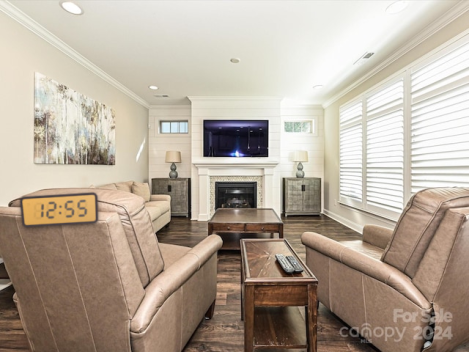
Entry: h=12 m=55
